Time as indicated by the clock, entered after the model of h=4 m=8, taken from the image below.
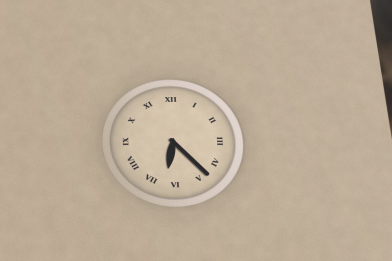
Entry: h=6 m=23
